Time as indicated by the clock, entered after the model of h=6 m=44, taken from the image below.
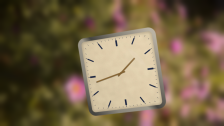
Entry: h=1 m=43
